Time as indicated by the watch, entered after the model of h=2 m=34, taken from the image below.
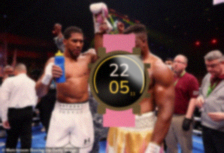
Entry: h=22 m=5
